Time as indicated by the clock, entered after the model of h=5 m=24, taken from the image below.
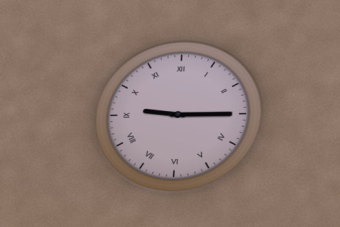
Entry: h=9 m=15
